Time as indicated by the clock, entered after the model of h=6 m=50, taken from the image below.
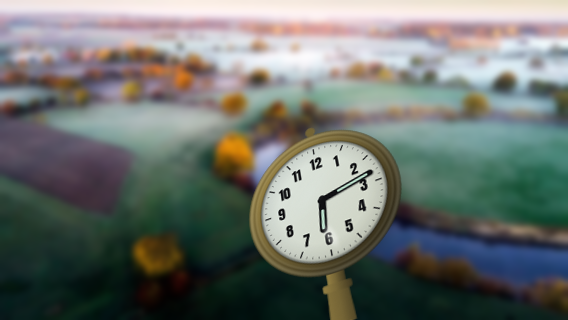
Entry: h=6 m=13
